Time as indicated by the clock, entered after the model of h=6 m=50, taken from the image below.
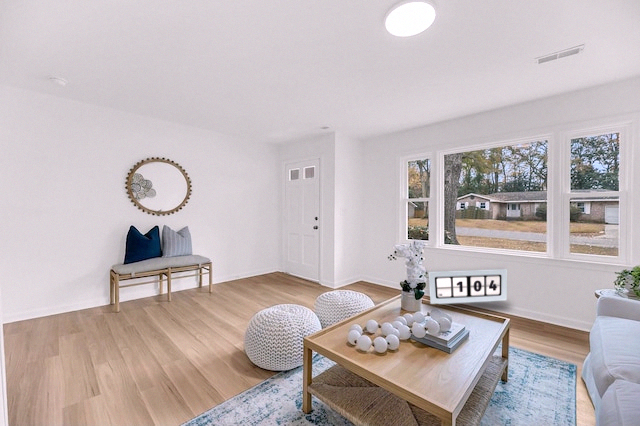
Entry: h=1 m=4
